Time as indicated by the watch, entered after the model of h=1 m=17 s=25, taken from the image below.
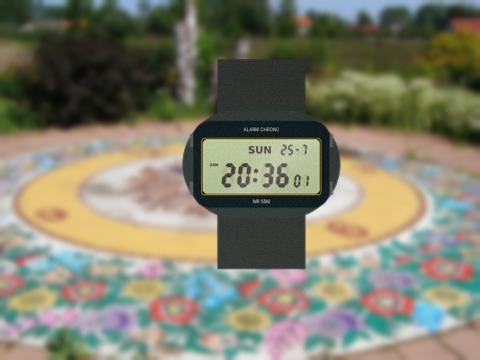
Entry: h=20 m=36 s=1
